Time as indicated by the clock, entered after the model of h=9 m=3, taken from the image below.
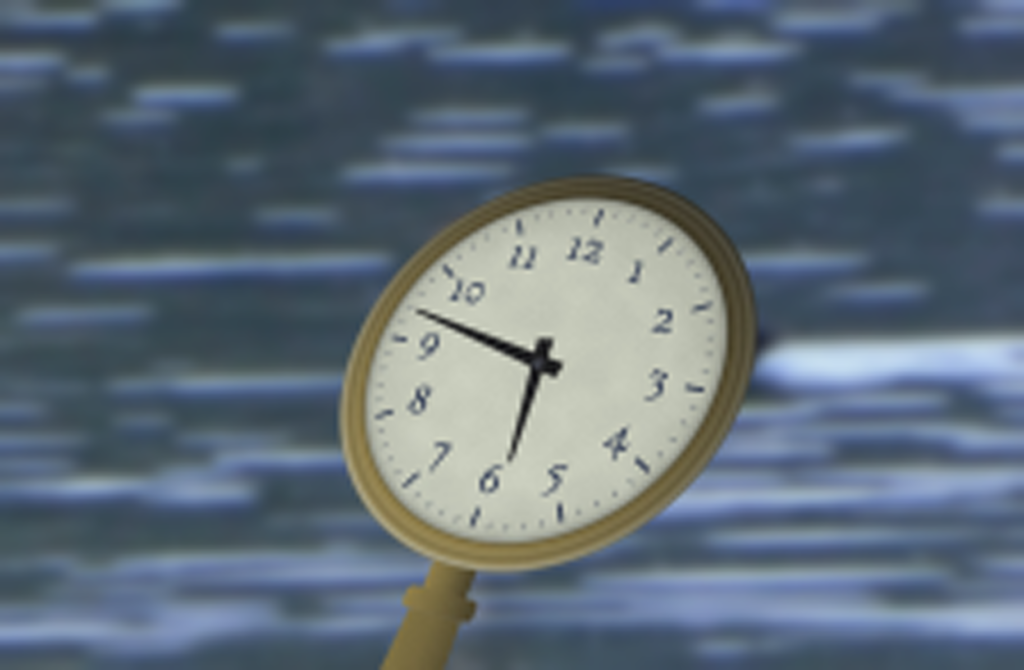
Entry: h=5 m=47
